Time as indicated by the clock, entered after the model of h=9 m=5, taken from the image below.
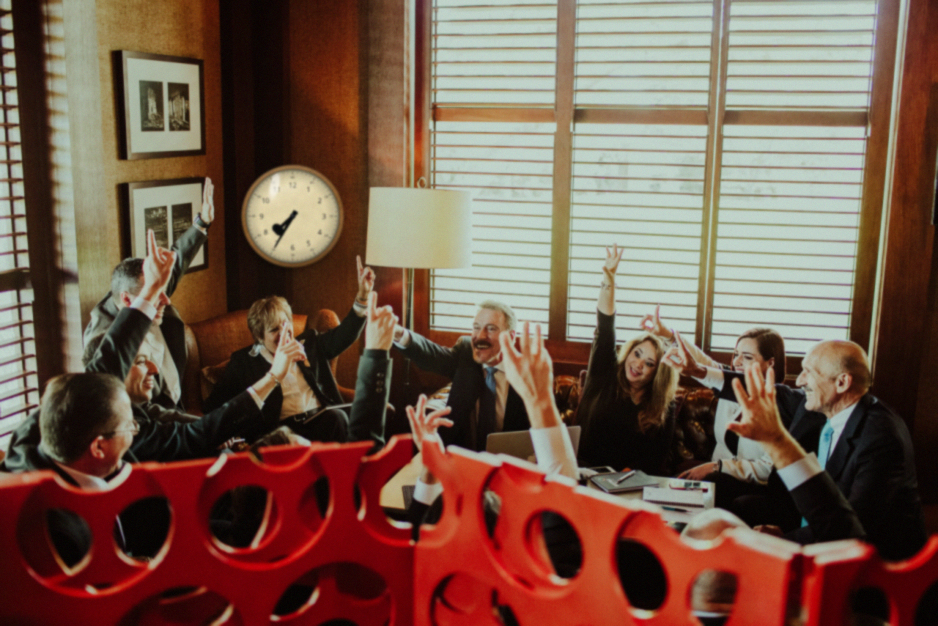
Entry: h=7 m=35
